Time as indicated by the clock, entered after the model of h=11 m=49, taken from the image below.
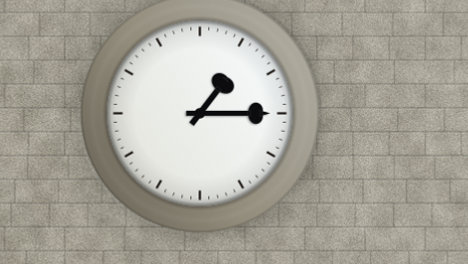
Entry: h=1 m=15
